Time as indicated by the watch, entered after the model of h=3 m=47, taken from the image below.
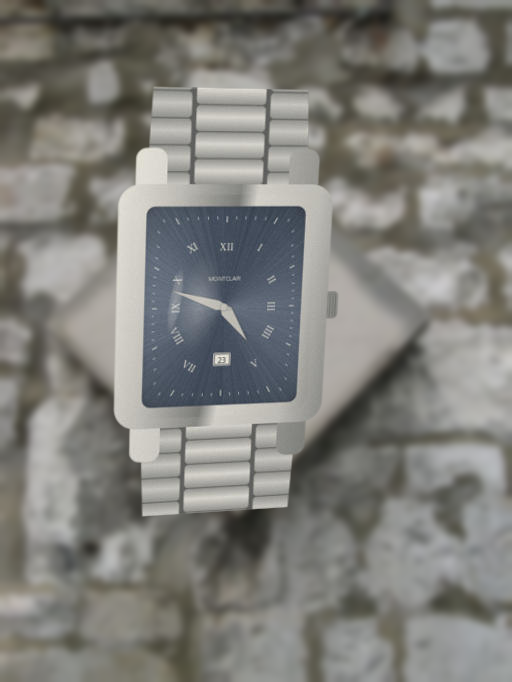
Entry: h=4 m=48
